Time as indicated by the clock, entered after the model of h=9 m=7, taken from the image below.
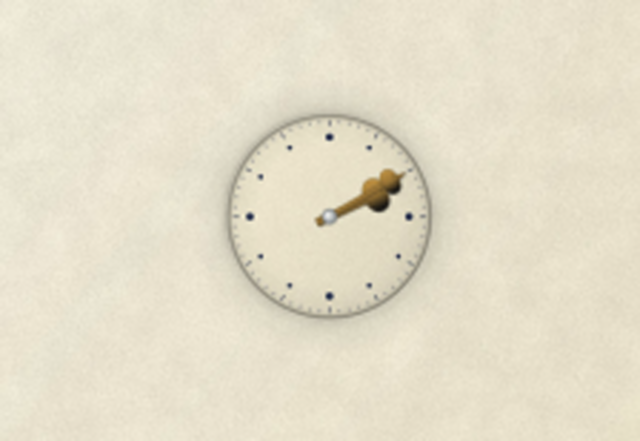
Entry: h=2 m=10
